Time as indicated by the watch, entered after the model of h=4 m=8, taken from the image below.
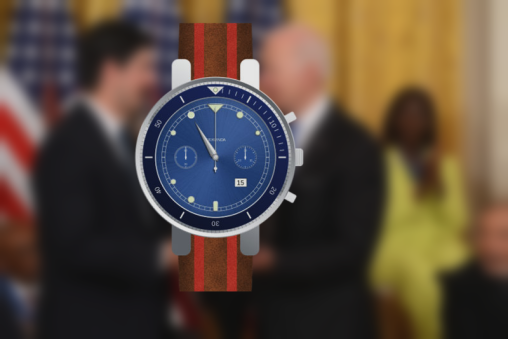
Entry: h=10 m=55
